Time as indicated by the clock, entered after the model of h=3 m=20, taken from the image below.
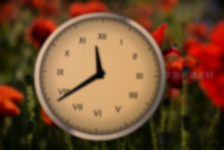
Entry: h=11 m=39
